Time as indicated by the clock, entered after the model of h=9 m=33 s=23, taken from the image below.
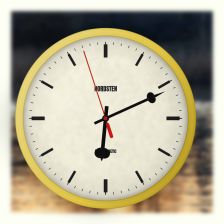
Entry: h=6 m=10 s=57
